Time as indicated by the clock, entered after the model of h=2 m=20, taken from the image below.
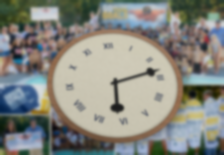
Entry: h=6 m=13
